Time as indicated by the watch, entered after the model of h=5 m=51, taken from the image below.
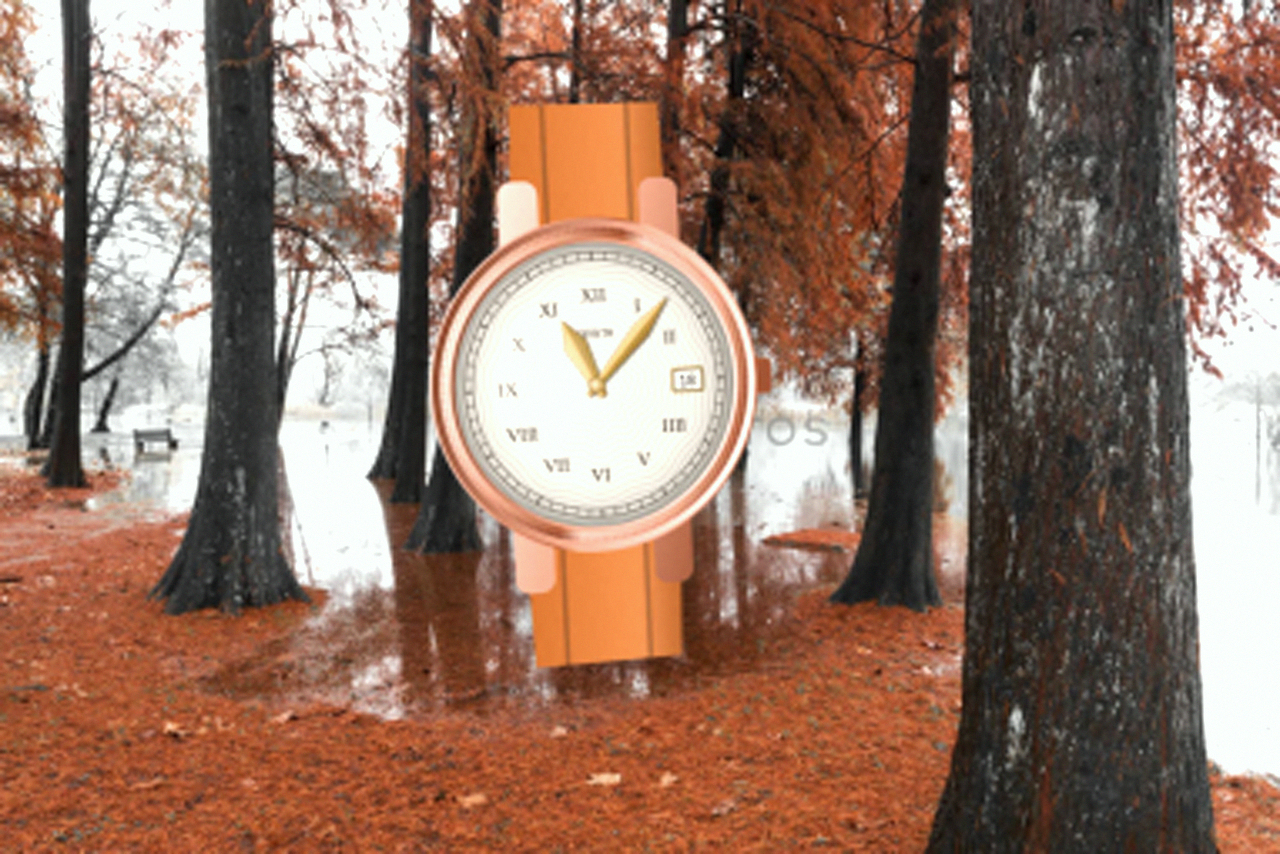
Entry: h=11 m=7
